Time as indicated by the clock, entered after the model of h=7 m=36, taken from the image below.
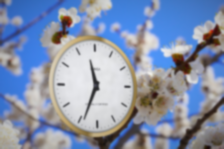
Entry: h=11 m=34
